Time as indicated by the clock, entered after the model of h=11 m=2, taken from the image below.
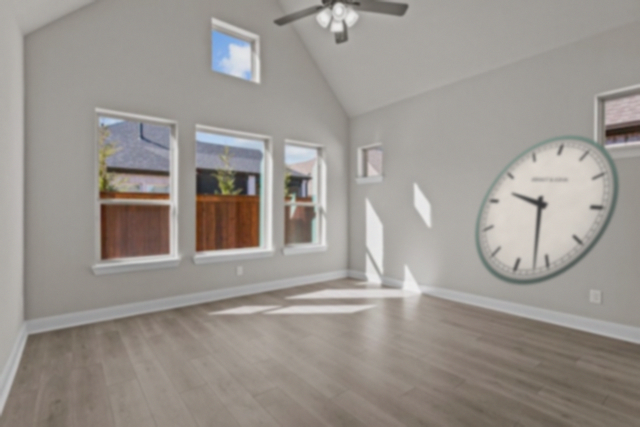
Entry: h=9 m=27
